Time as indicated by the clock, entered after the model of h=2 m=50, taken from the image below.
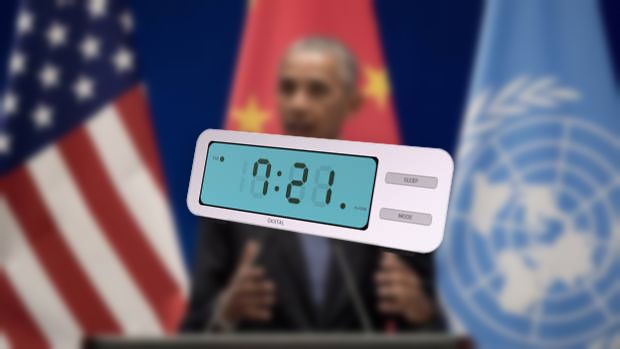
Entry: h=7 m=21
